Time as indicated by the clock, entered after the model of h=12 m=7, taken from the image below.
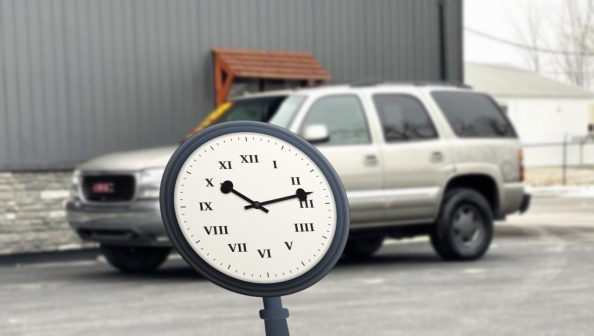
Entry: h=10 m=13
